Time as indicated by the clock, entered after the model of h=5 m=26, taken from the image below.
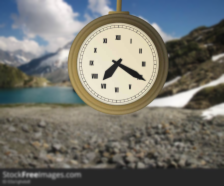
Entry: h=7 m=20
